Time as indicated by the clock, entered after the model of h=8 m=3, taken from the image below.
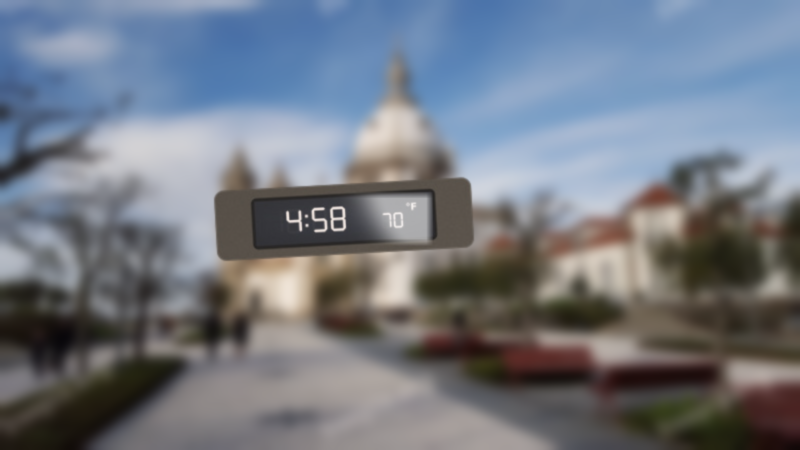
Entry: h=4 m=58
